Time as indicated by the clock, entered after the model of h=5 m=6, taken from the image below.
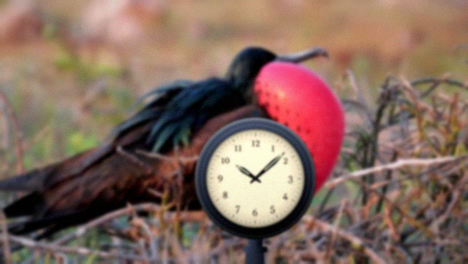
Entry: h=10 m=8
